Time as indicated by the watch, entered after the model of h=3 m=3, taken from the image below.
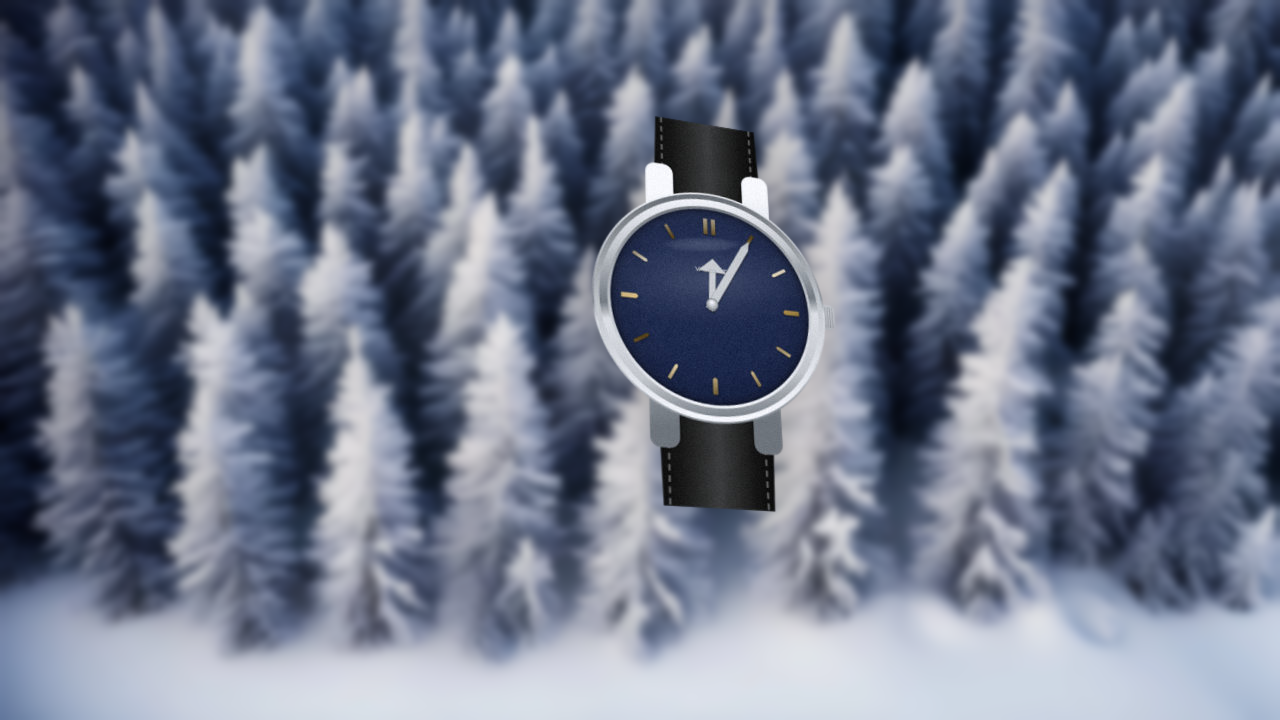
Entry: h=12 m=5
